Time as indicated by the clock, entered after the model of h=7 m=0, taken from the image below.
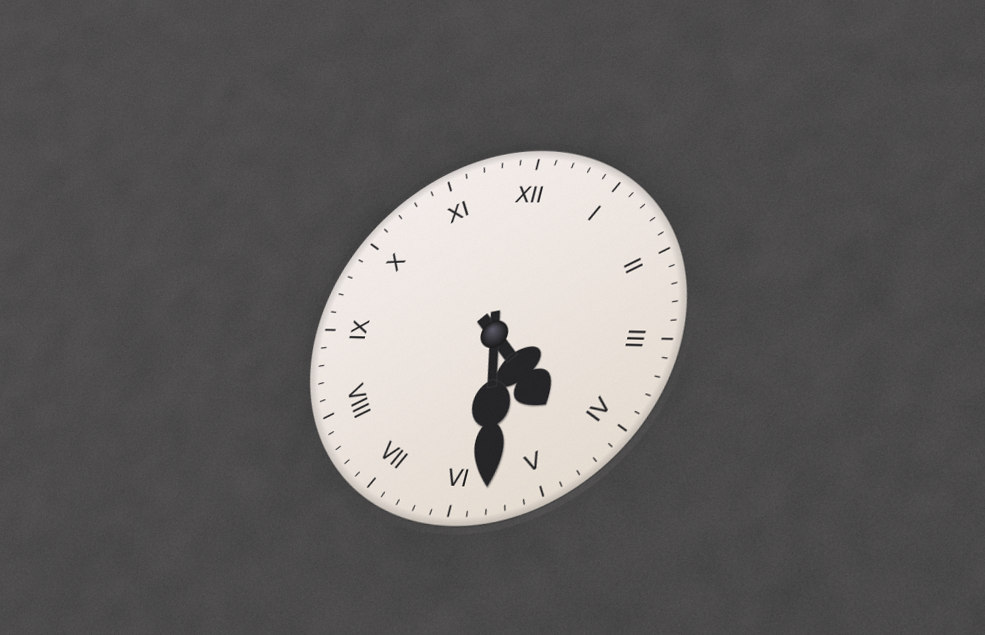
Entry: h=4 m=28
